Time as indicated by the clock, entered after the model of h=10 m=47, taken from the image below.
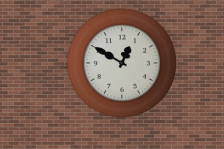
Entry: h=12 m=50
